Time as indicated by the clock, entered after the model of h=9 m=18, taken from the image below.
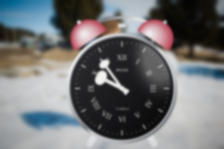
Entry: h=9 m=54
